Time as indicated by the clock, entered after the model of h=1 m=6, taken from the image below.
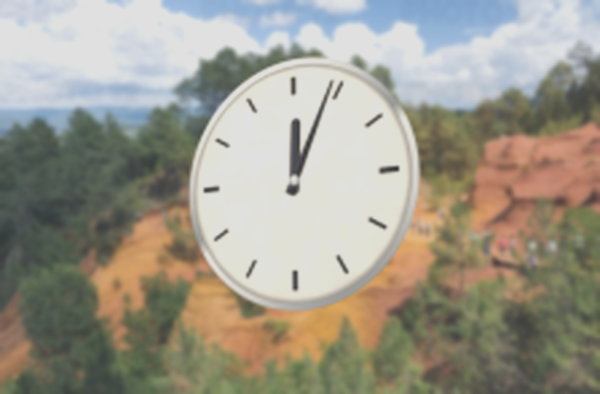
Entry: h=12 m=4
